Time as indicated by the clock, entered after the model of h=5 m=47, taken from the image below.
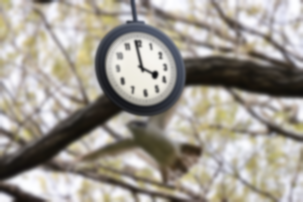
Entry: h=3 m=59
